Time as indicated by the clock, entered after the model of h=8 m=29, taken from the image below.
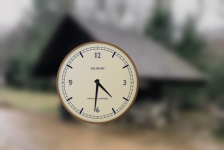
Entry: h=4 m=31
